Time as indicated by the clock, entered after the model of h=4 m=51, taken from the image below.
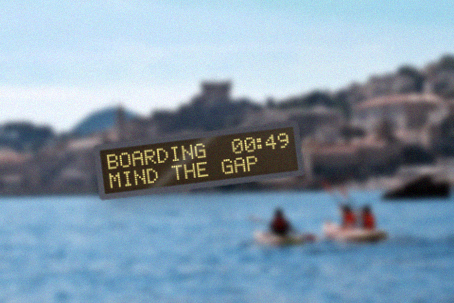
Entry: h=0 m=49
